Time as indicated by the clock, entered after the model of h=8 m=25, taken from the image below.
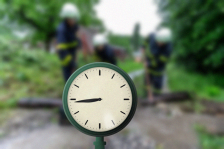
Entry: h=8 m=44
